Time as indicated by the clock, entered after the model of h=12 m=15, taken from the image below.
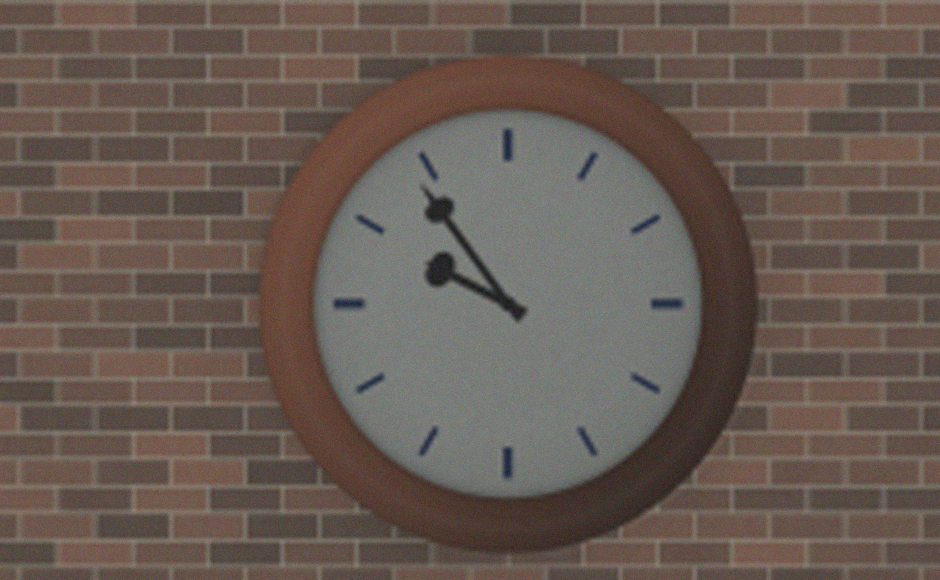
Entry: h=9 m=54
